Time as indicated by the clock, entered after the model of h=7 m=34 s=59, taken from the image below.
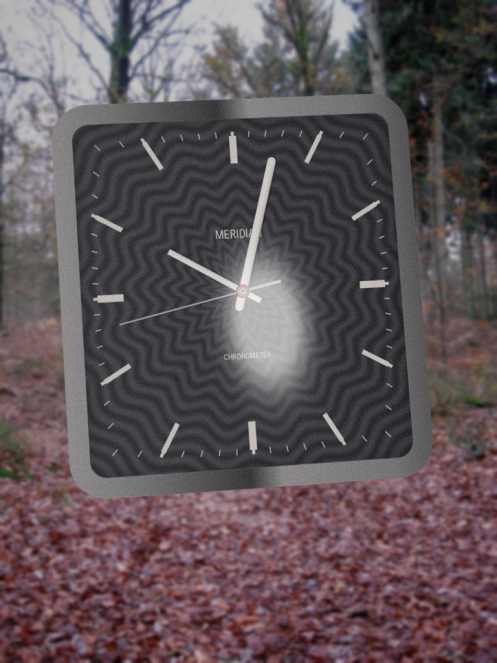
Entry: h=10 m=2 s=43
